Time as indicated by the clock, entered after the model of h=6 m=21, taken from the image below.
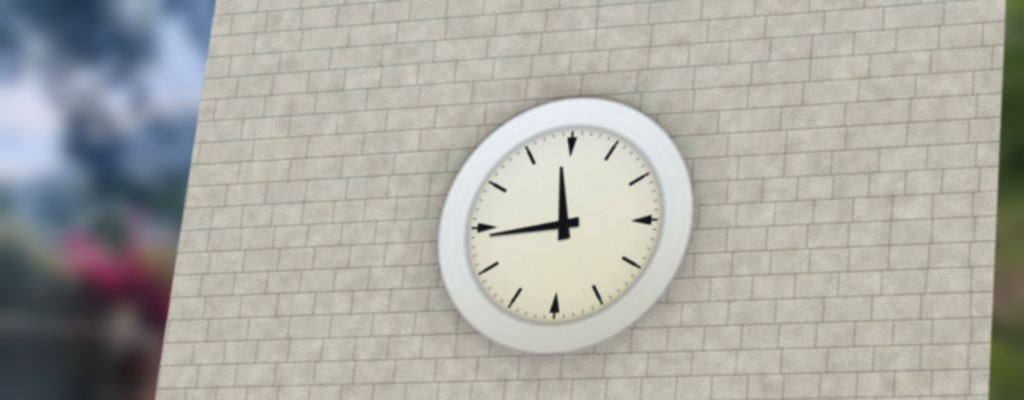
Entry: h=11 m=44
